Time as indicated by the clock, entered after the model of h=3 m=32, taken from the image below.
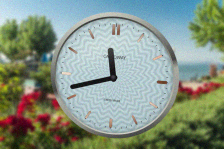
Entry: h=11 m=42
